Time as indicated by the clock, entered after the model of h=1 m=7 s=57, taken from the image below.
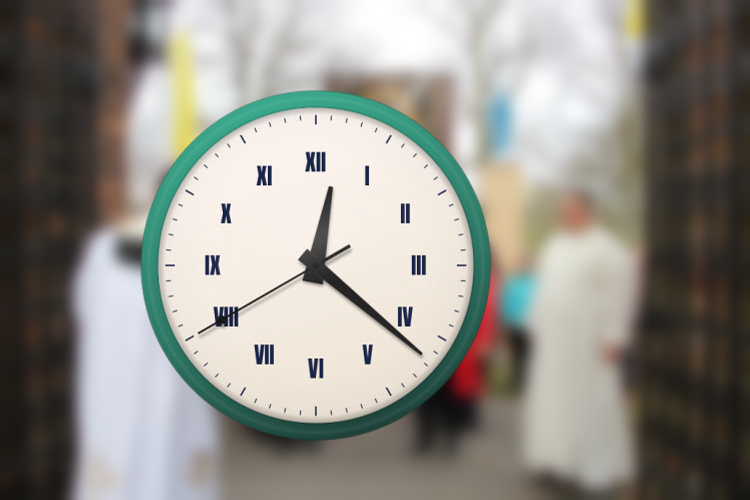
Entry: h=12 m=21 s=40
